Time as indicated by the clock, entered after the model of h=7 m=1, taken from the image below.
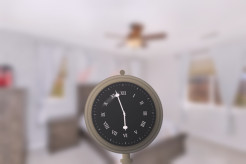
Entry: h=5 m=57
